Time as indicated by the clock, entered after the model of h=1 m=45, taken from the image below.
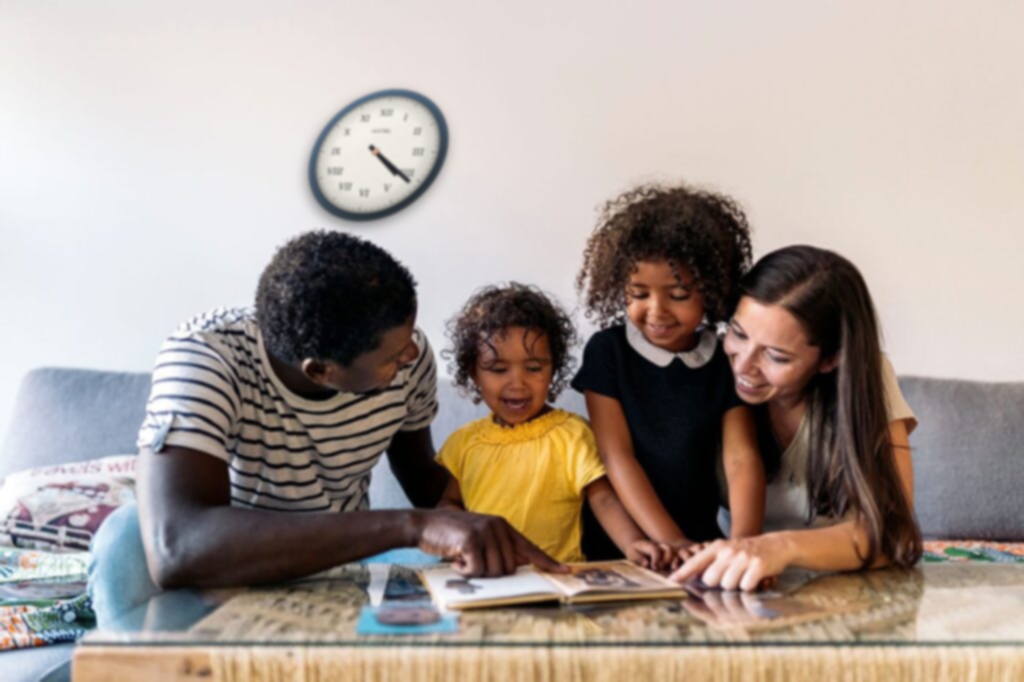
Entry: h=4 m=21
